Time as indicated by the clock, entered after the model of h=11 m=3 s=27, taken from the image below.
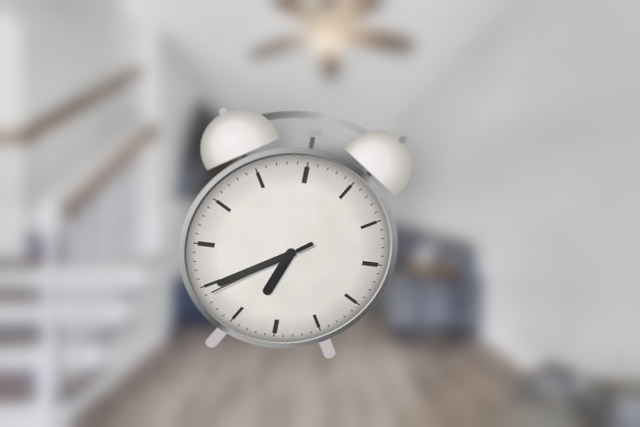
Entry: h=6 m=39 s=39
